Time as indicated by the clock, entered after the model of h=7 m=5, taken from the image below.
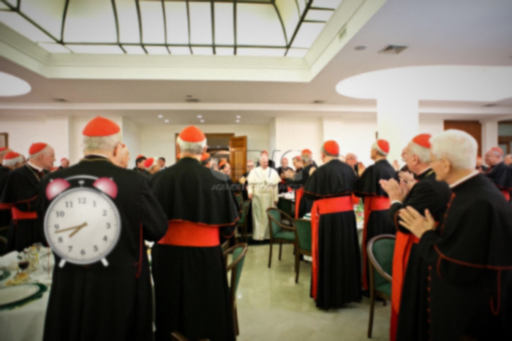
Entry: h=7 m=43
